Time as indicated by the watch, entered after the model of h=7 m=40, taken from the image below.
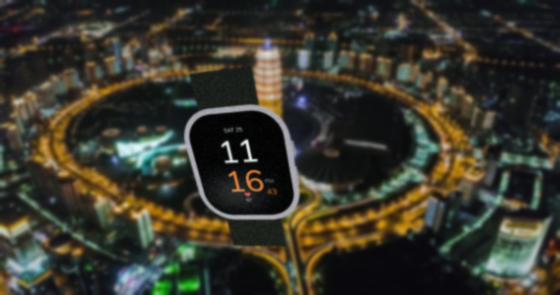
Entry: h=11 m=16
